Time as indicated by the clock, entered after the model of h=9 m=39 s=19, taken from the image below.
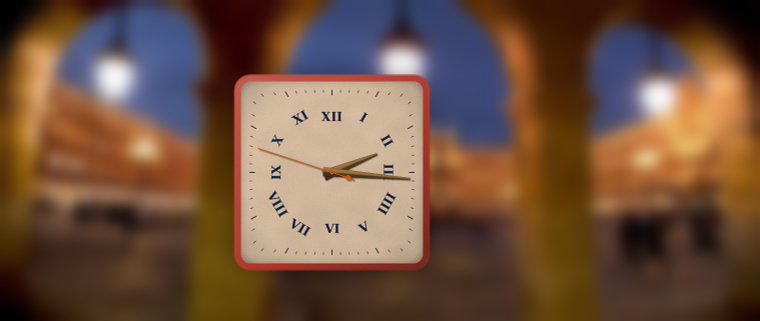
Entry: h=2 m=15 s=48
